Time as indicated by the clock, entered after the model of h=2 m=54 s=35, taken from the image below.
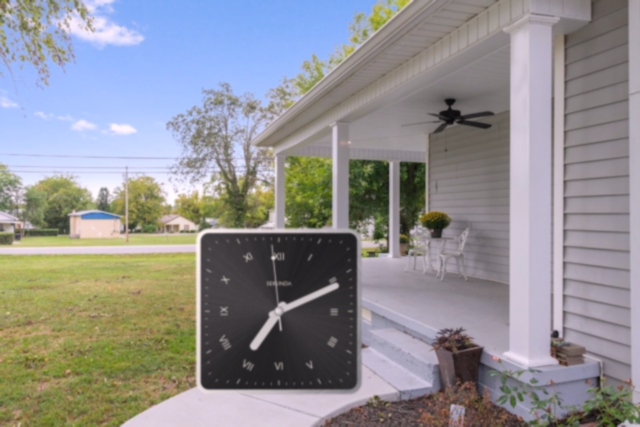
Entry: h=7 m=10 s=59
